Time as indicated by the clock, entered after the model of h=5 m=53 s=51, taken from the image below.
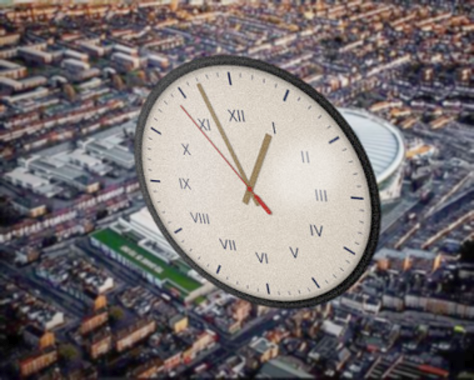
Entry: h=12 m=56 s=54
